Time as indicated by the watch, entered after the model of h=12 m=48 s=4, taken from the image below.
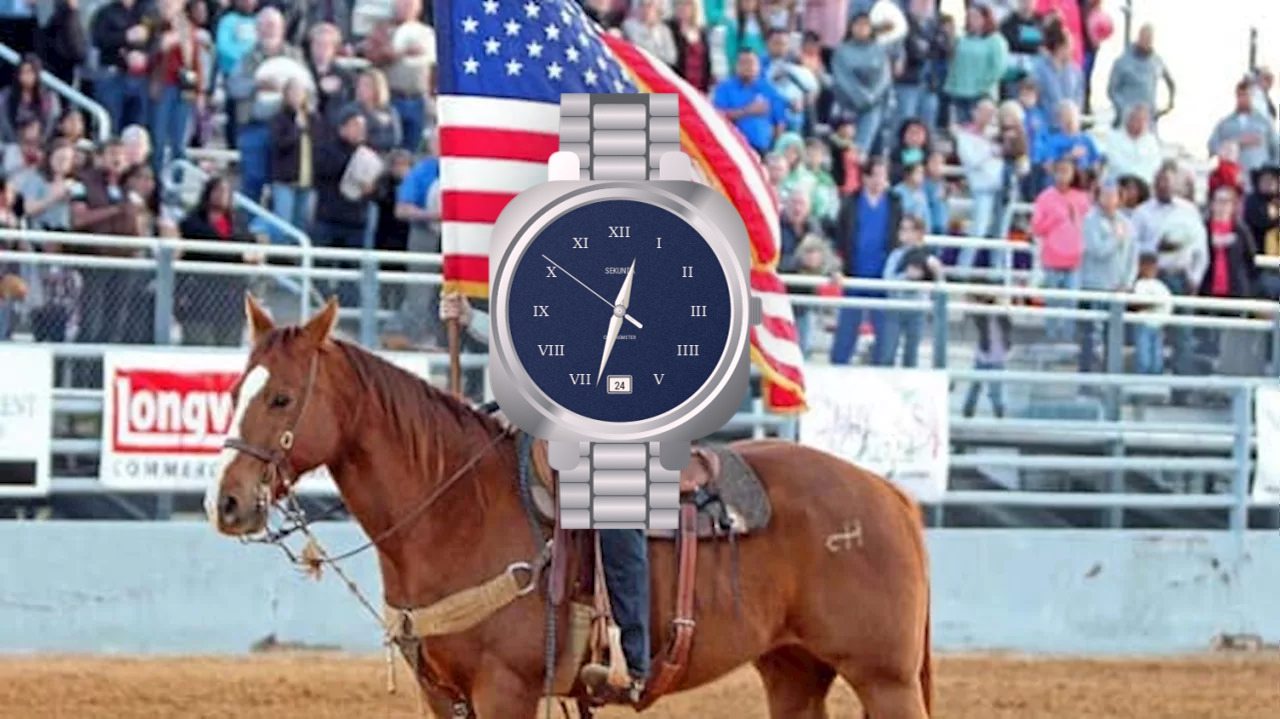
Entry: h=12 m=32 s=51
